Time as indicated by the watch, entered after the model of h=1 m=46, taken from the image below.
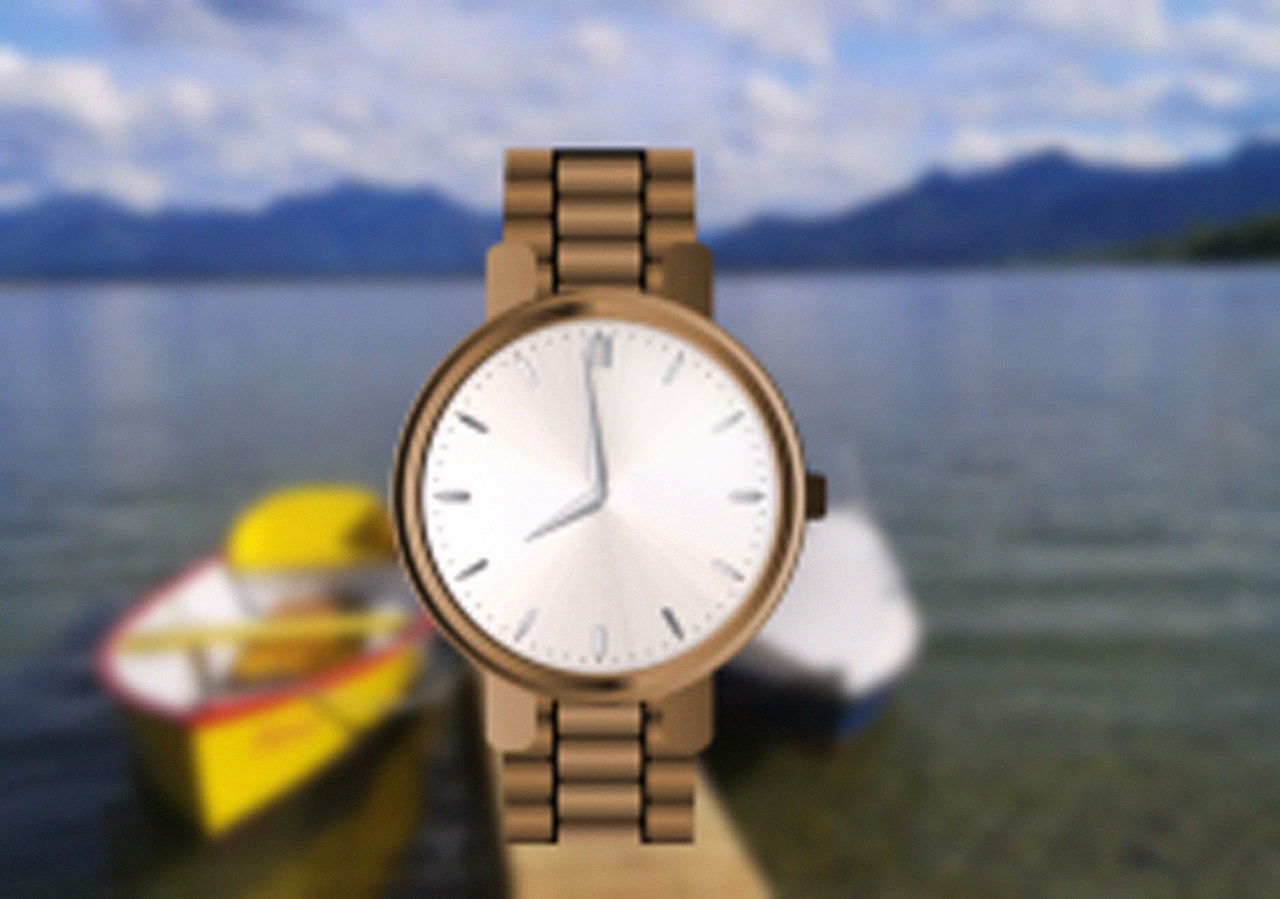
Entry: h=7 m=59
